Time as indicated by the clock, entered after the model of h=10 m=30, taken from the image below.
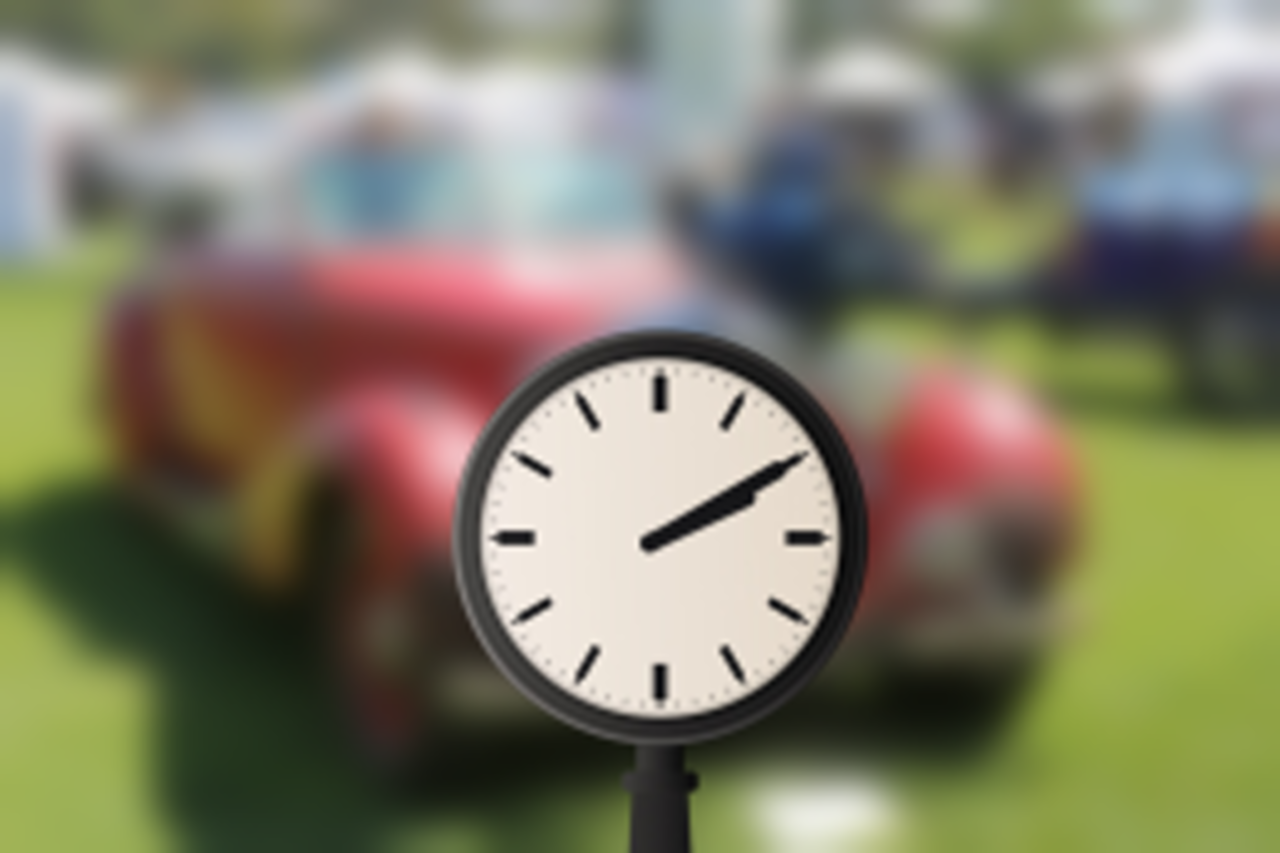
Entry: h=2 m=10
